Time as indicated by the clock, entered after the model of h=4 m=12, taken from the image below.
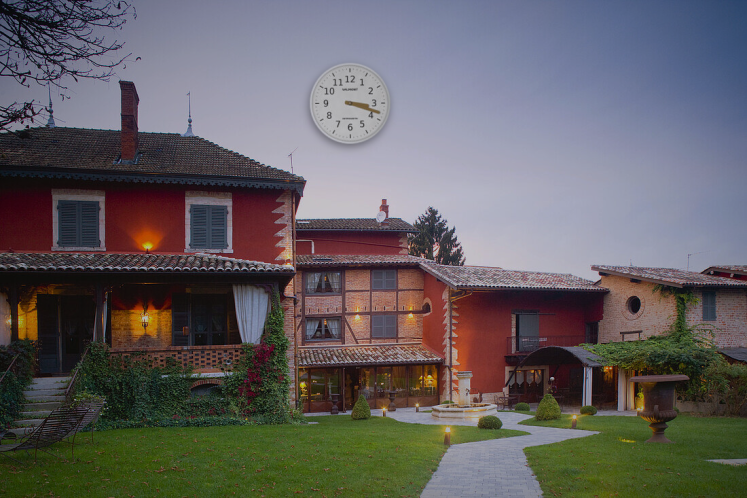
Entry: h=3 m=18
